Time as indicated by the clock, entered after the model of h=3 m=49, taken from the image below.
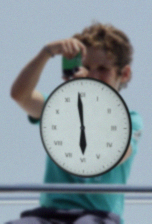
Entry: h=5 m=59
